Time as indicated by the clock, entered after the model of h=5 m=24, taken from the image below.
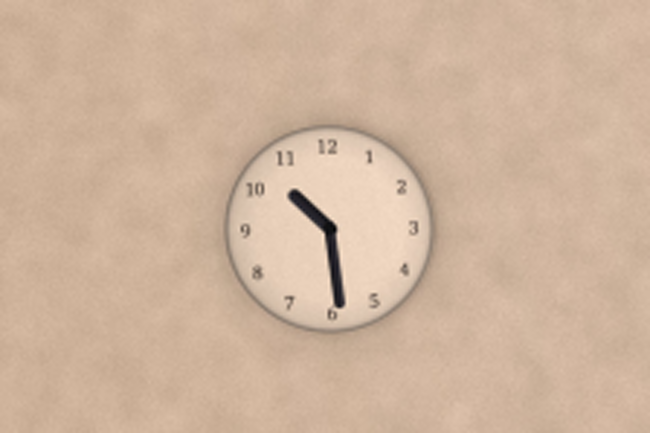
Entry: h=10 m=29
